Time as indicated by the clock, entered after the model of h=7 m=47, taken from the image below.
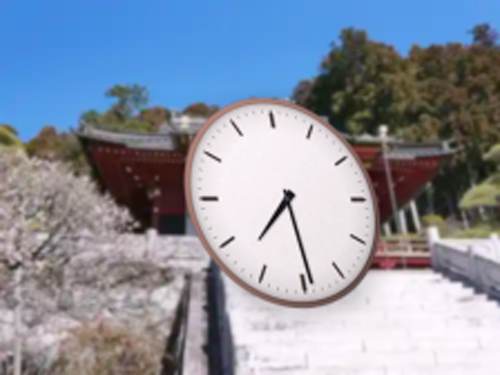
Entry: h=7 m=29
